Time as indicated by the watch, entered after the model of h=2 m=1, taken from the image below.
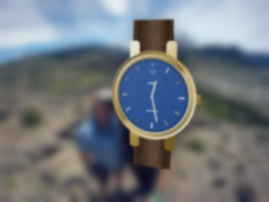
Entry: h=12 m=28
